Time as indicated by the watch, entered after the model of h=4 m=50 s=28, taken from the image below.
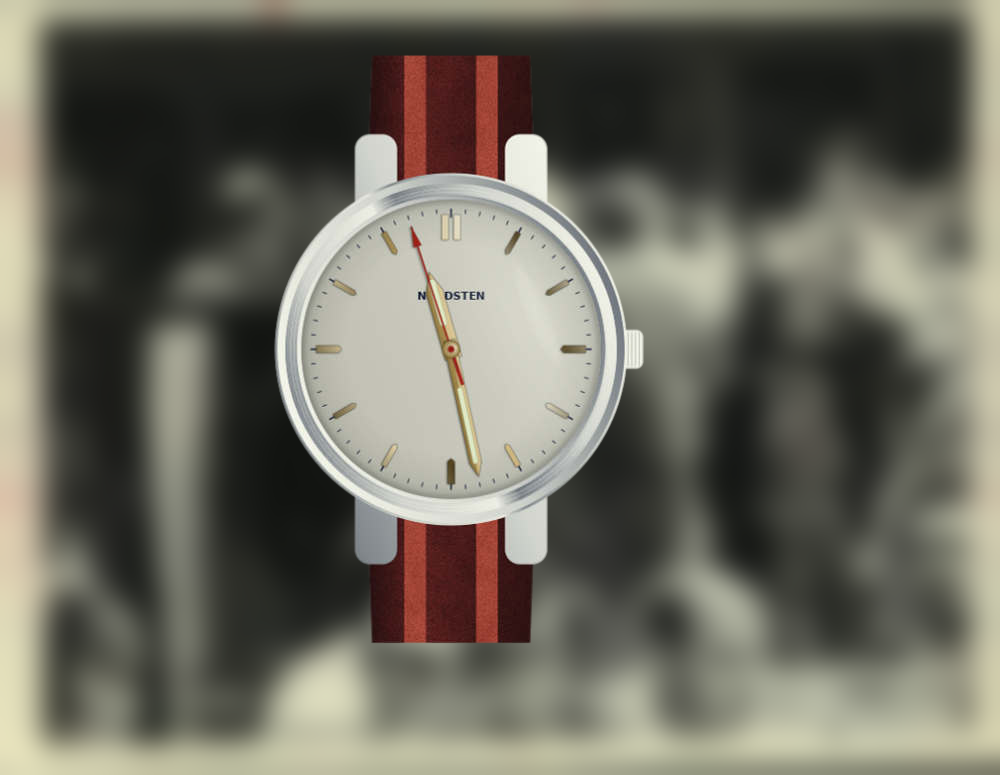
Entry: h=11 m=27 s=57
